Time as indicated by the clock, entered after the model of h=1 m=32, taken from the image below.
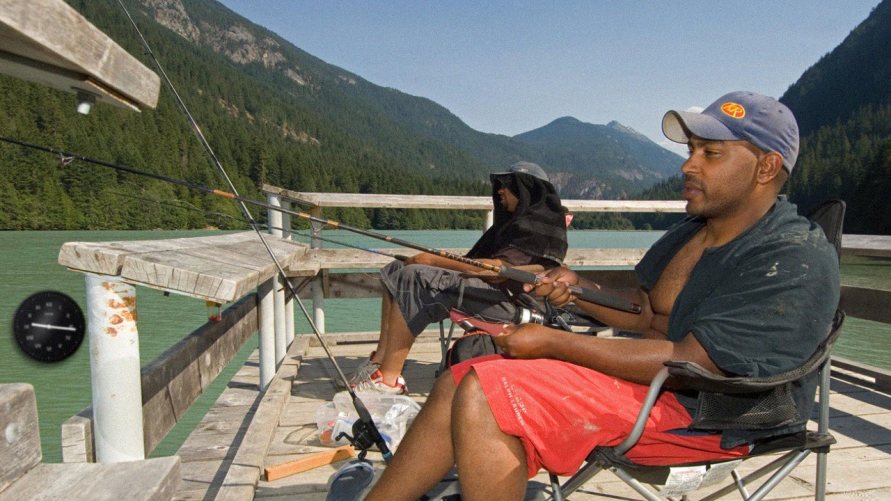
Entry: h=9 m=16
